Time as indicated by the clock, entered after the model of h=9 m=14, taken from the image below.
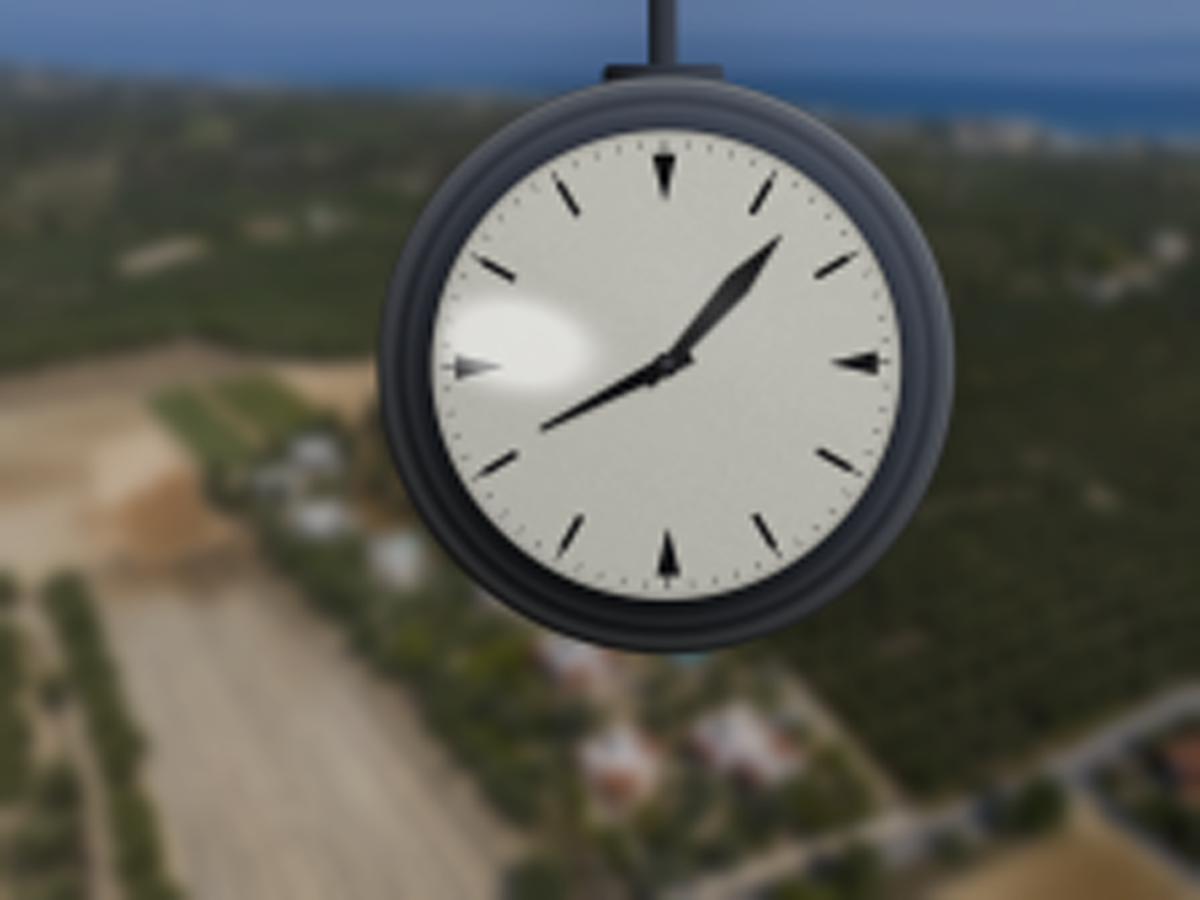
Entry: h=8 m=7
